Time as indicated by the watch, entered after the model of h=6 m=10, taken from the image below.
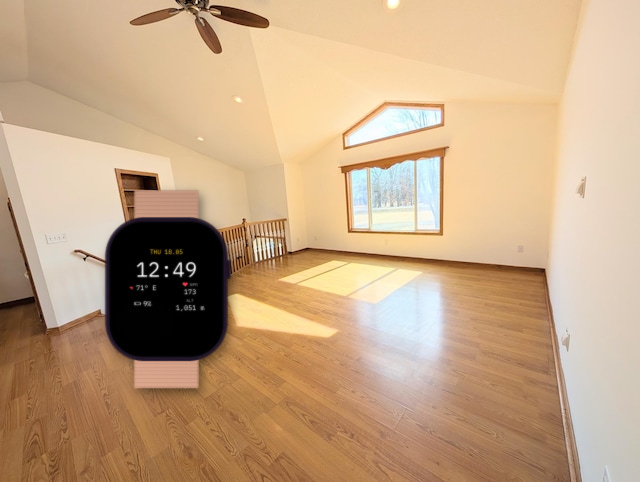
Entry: h=12 m=49
